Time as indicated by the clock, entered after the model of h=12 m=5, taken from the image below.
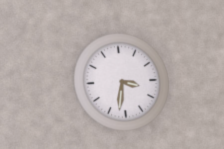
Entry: h=3 m=32
